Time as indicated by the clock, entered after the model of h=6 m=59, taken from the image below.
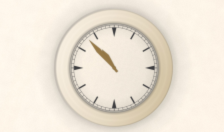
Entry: h=10 m=53
